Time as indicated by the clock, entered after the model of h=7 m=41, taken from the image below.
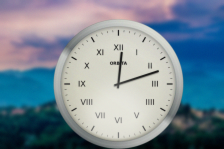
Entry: h=12 m=12
